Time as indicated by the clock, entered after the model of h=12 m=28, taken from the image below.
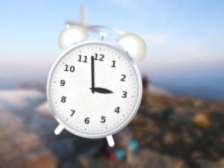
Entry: h=2 m=58
